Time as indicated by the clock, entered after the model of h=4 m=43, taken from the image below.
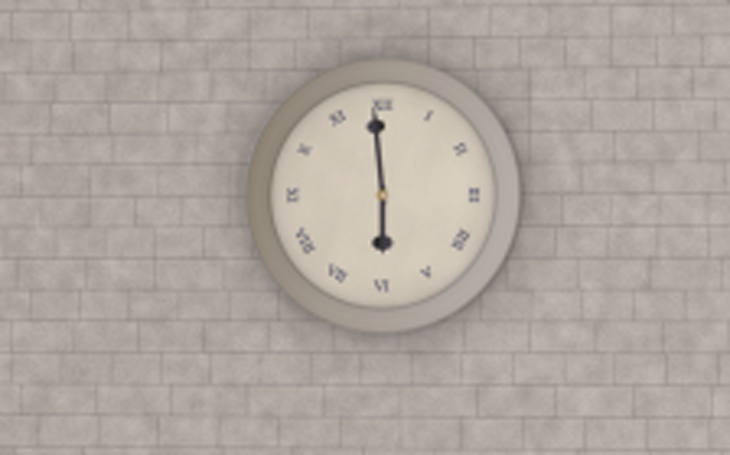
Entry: h=5 m=59
